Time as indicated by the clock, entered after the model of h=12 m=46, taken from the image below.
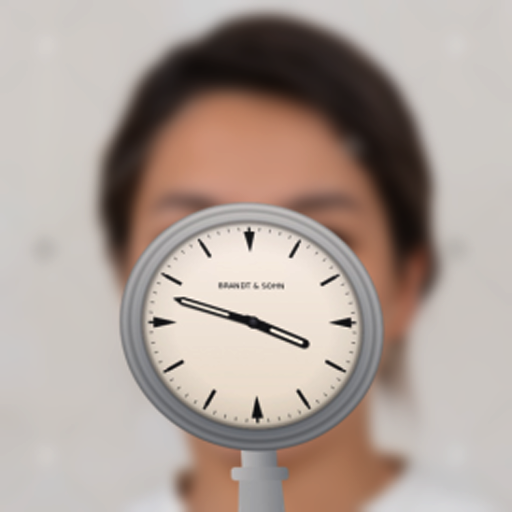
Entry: h=3 m=48
